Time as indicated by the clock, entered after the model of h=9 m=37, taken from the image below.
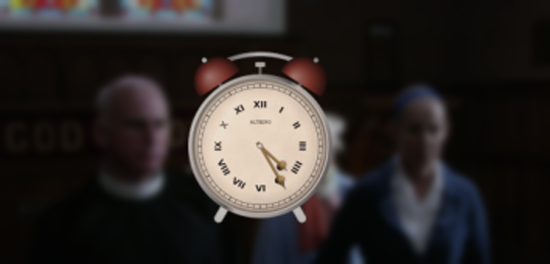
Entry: h=4 m=25
